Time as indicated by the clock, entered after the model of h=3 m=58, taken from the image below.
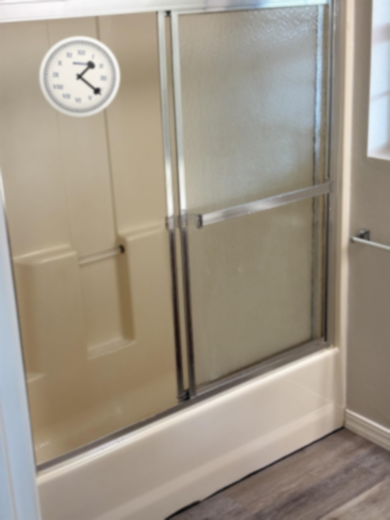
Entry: h=1 m=21
